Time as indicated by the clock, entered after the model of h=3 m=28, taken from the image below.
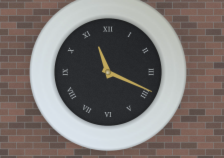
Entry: h=11 m=19
